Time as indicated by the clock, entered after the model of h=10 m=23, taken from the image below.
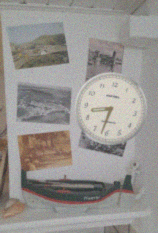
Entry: h=8 m=32
